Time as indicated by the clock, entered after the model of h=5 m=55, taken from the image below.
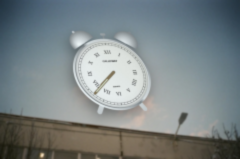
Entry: h=7 m=38
